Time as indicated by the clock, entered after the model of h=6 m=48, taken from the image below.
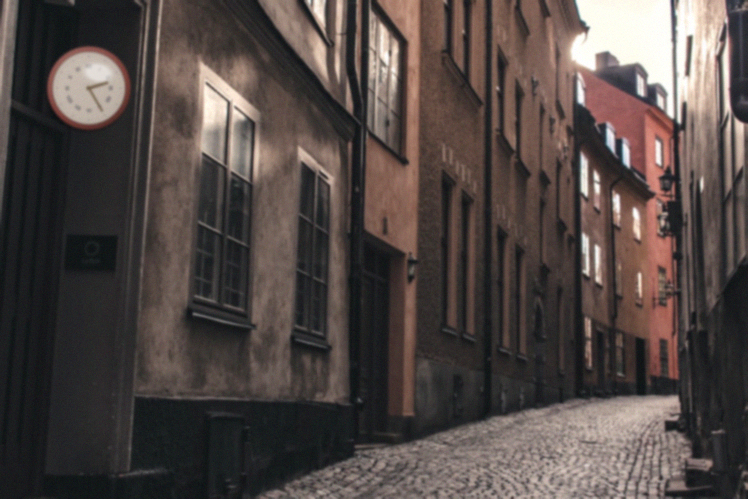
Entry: h=2 m=25
